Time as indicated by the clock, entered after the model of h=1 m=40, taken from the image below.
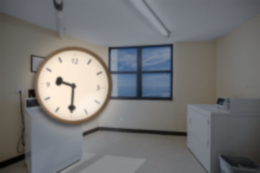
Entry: h=9 m=30
